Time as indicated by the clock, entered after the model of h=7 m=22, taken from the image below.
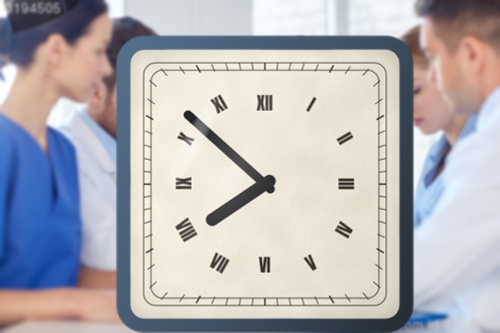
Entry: h=7 m=52
